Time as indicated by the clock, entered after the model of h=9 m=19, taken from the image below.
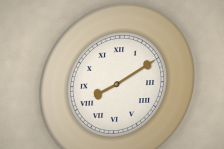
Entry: h=8 m=10
